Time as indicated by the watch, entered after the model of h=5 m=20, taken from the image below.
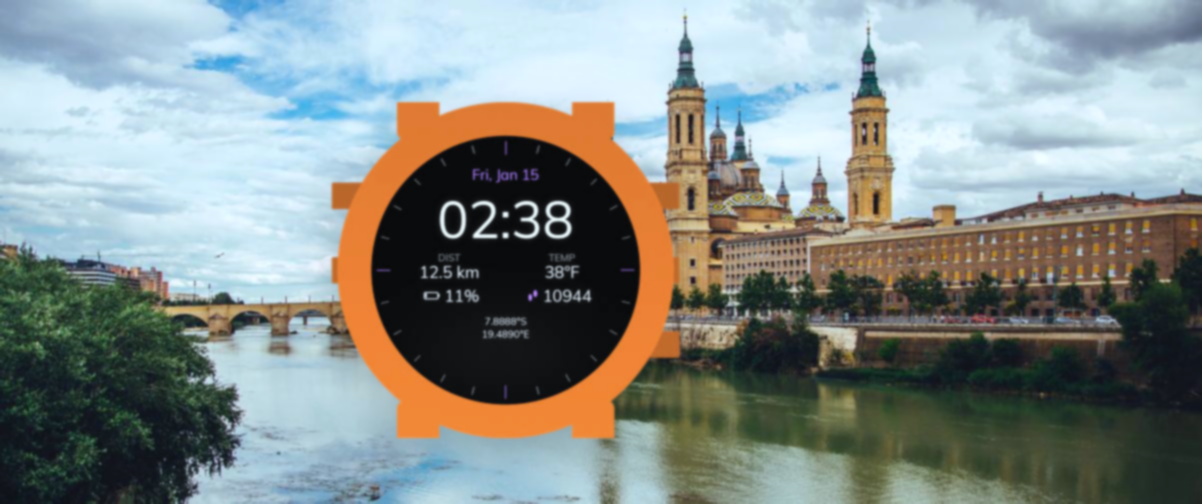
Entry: h=2 m=38
